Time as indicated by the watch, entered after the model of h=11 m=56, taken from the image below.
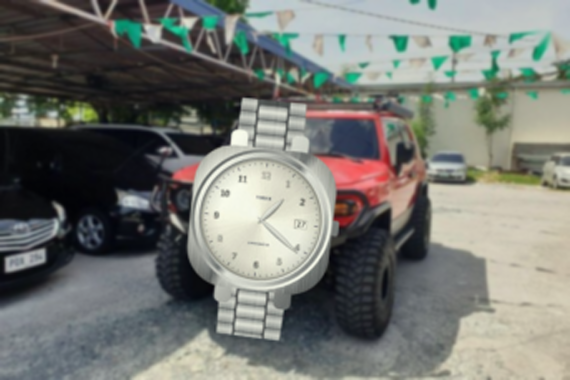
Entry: h=1 m=21
